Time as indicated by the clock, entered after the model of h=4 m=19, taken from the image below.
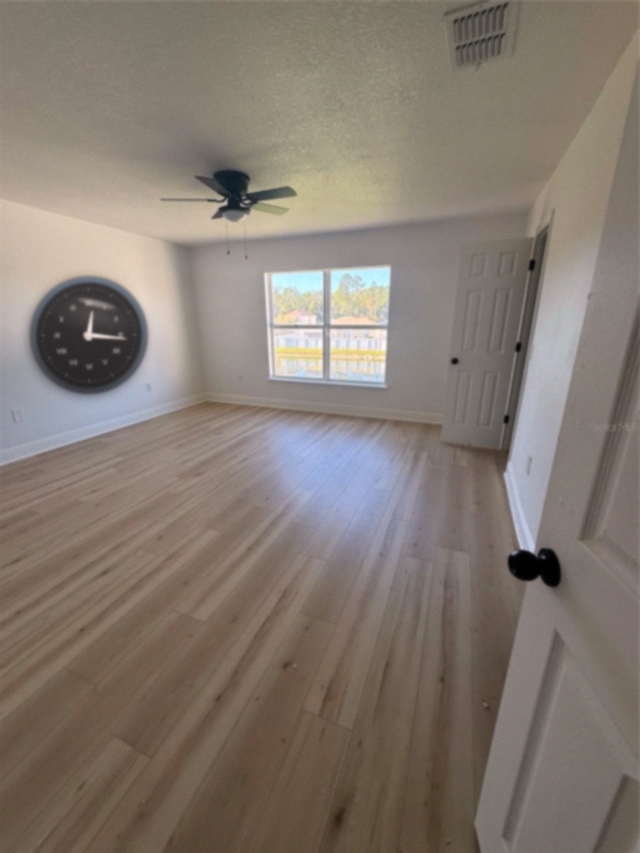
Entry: h=12 m=16
